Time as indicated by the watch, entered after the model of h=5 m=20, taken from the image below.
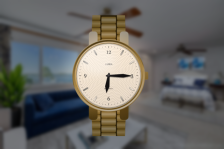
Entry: h=6 m=15
